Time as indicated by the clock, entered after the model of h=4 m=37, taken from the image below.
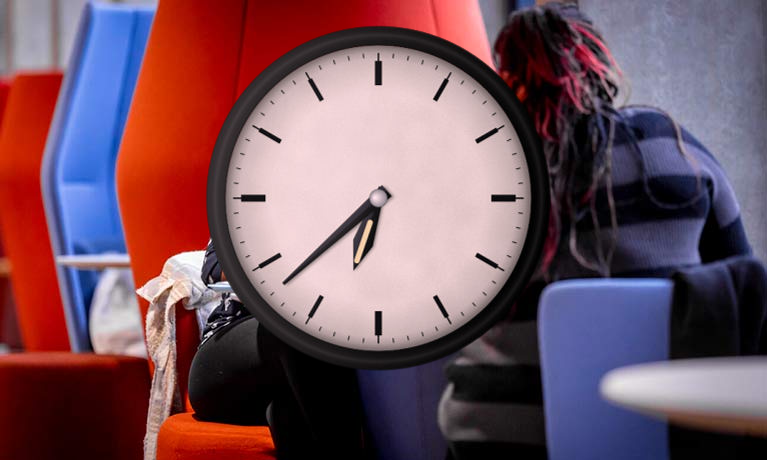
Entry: h=6 m=38
